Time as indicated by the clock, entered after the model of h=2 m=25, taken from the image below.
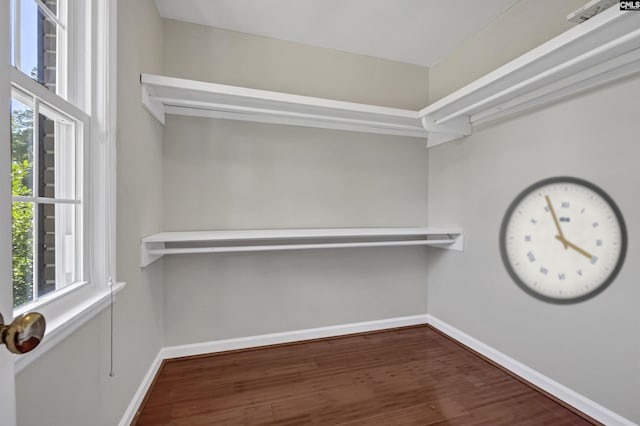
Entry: h=3 m=56
